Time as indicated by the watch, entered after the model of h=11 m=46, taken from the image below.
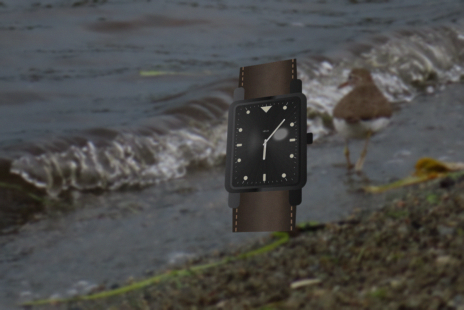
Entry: h=6 m=7
